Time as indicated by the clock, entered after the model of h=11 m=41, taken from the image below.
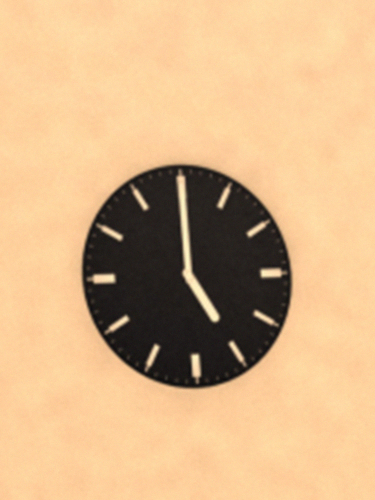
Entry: h=5 m=0
